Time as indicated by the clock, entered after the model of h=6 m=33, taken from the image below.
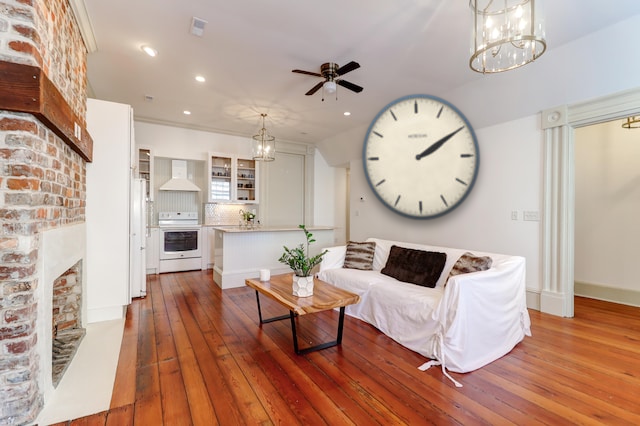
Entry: h=2 m=10
